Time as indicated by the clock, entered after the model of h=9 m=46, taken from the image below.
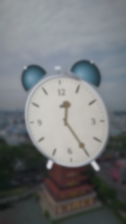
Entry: h=12 m=25
